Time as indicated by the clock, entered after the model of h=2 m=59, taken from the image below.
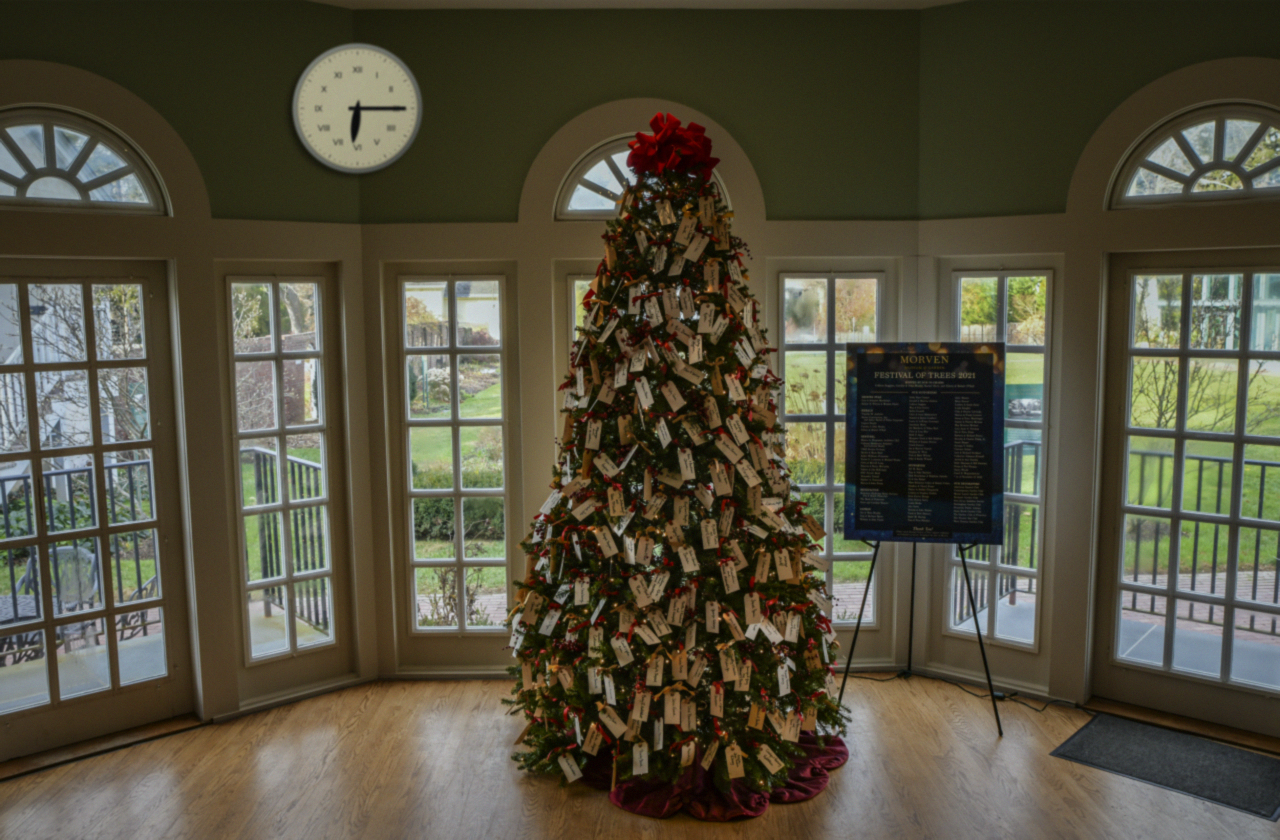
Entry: h=6 m=15
